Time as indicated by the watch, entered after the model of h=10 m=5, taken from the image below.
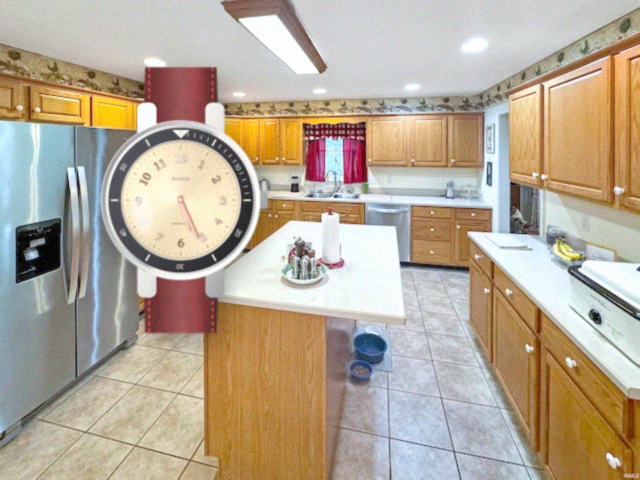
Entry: h=5 m=26
